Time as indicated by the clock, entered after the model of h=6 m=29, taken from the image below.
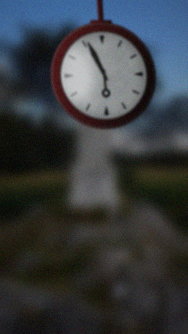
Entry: h=5 m=56
